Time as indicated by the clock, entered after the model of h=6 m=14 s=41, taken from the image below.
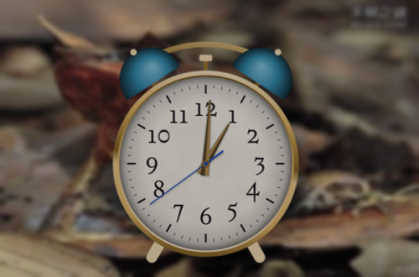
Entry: h=1 m=0 s=39
